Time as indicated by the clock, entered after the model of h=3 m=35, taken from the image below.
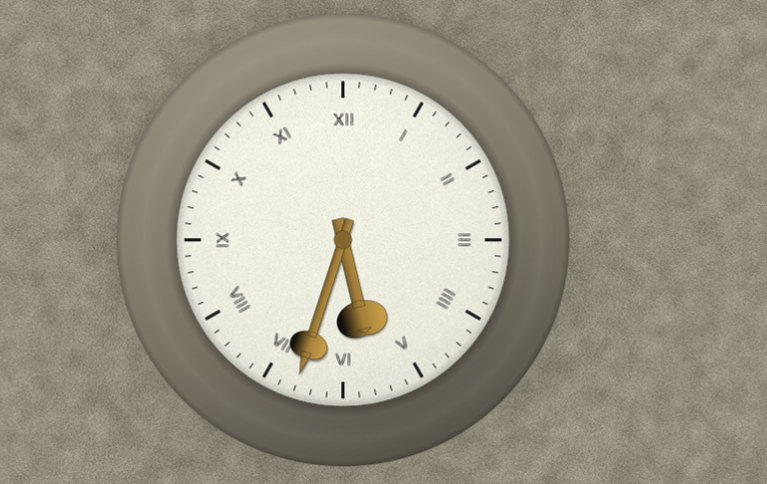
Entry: h=5 m=33
